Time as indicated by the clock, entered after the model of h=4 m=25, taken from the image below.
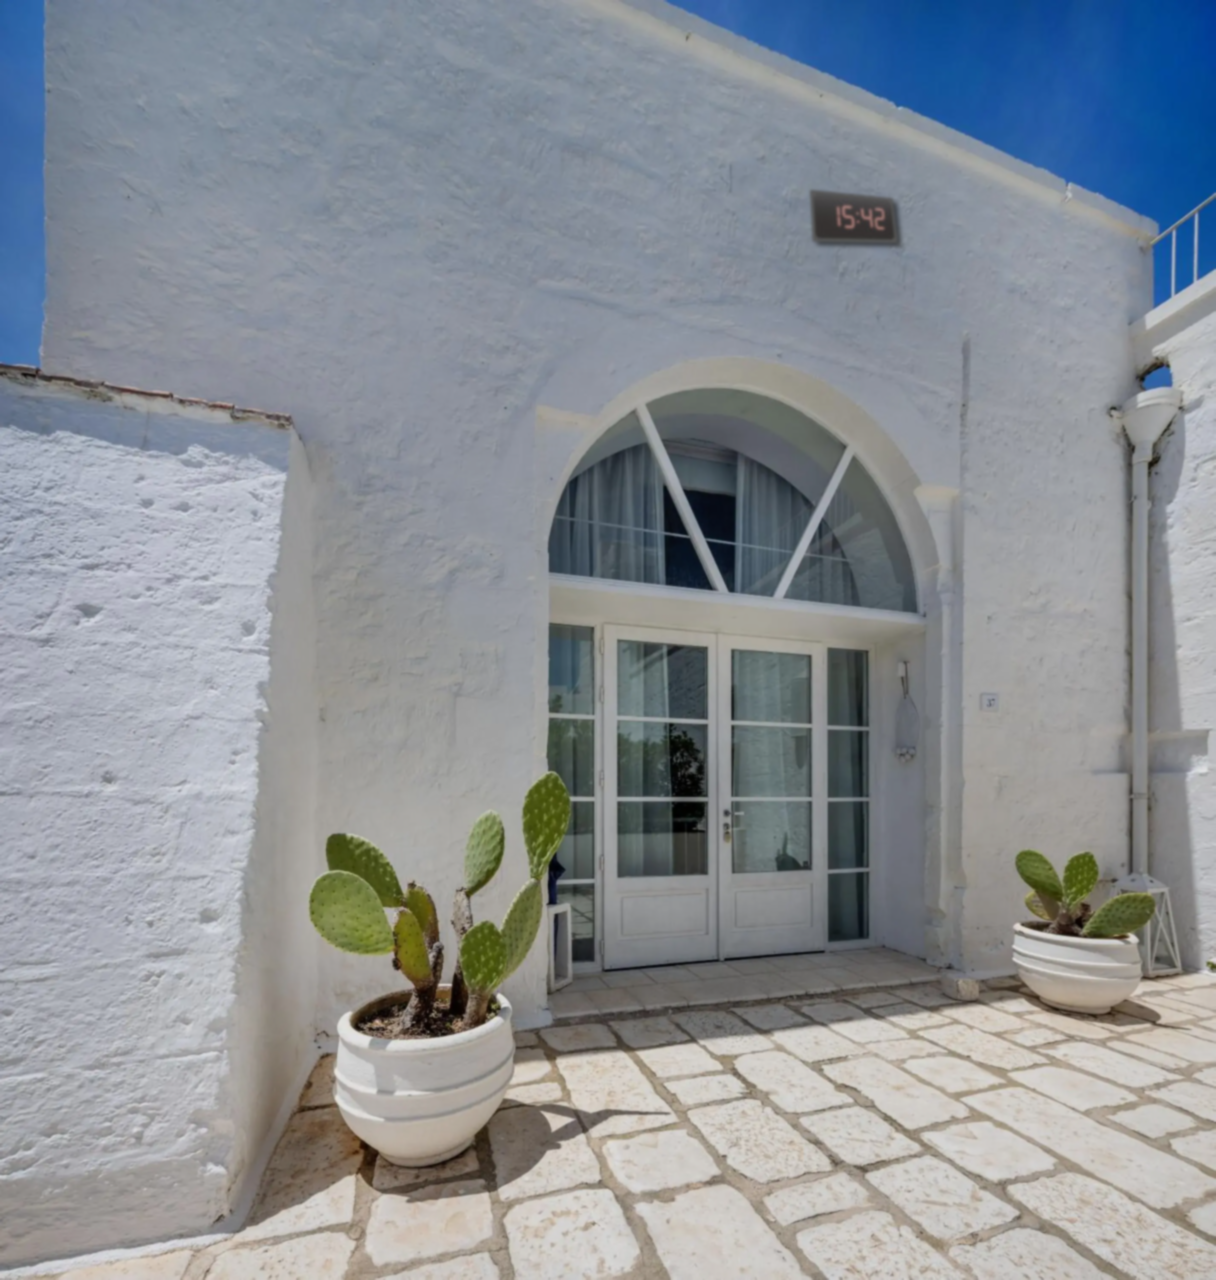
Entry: h=15 m=42
